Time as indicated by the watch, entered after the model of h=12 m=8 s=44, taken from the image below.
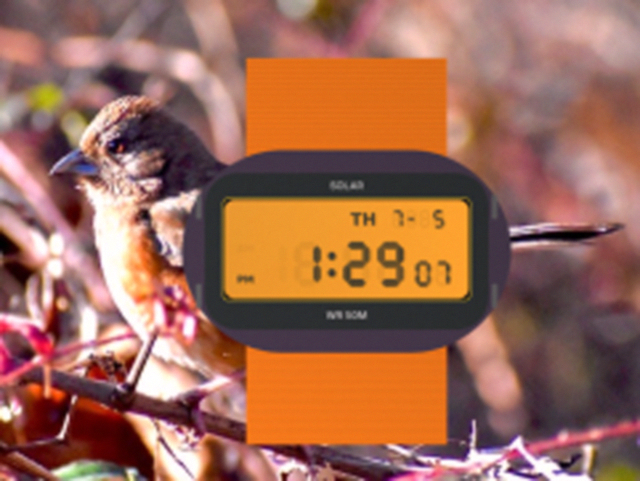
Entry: h=1 m=29 s=7
